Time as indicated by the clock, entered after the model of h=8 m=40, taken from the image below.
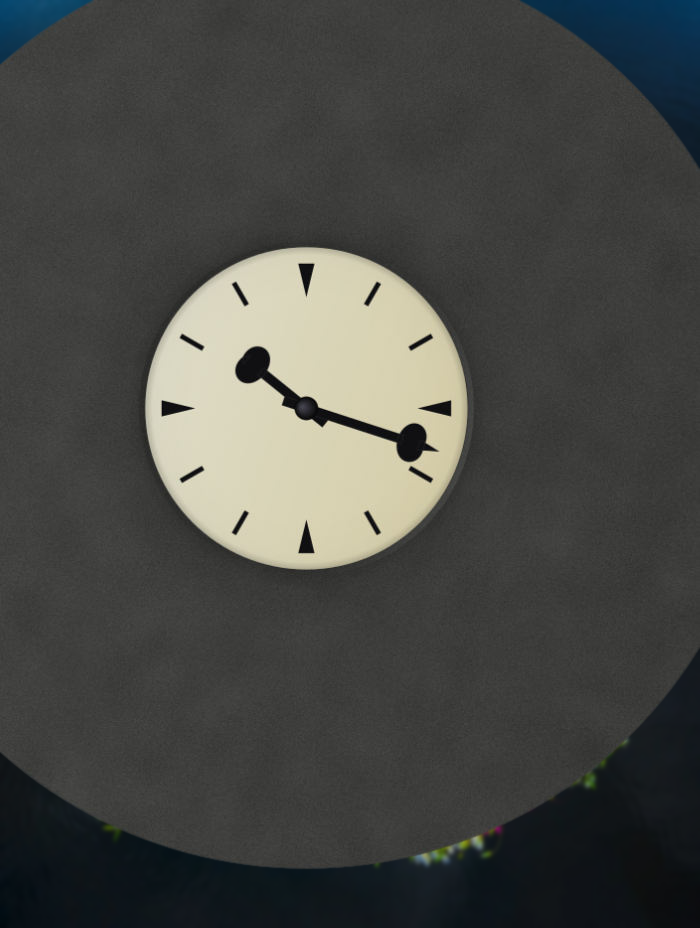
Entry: h=10 m=18
